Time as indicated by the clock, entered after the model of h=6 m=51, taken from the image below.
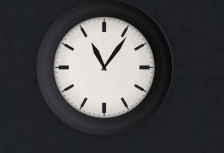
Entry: h=11 m=6
